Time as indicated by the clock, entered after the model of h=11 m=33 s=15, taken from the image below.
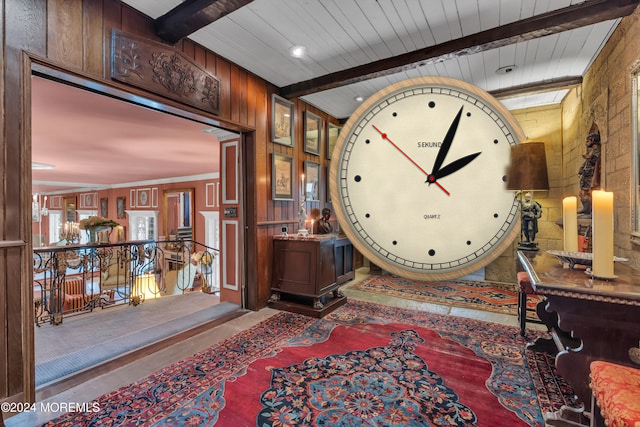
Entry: h=2 m=3 s=52
